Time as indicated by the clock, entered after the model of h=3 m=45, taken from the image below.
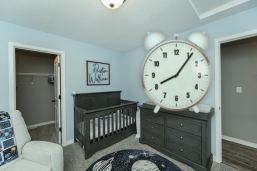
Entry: h=8 m=6
